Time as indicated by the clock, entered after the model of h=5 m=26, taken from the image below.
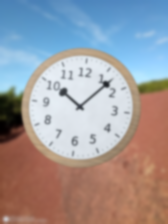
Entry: h=10 m=7
